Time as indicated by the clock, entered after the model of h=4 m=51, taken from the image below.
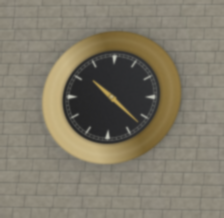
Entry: h=10 m=22
